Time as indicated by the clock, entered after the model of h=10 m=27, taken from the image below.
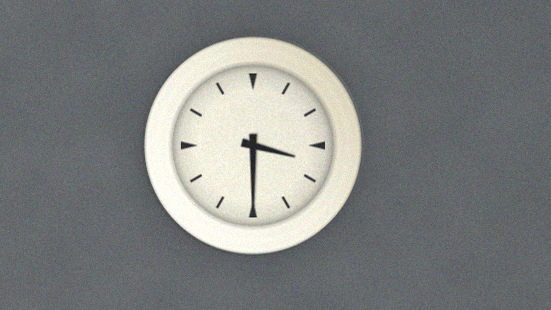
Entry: h=3 m=30
